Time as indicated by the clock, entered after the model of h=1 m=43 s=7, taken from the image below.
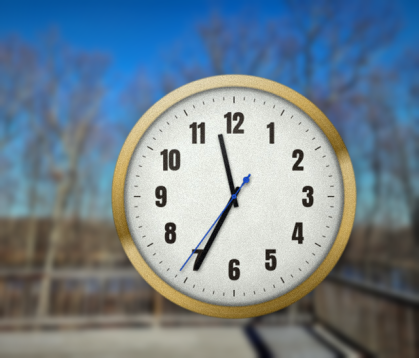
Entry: h=11 m=34 s=36
